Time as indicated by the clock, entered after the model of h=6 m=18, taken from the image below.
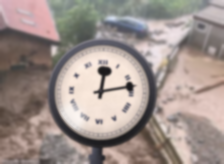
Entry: h=12 m=13
